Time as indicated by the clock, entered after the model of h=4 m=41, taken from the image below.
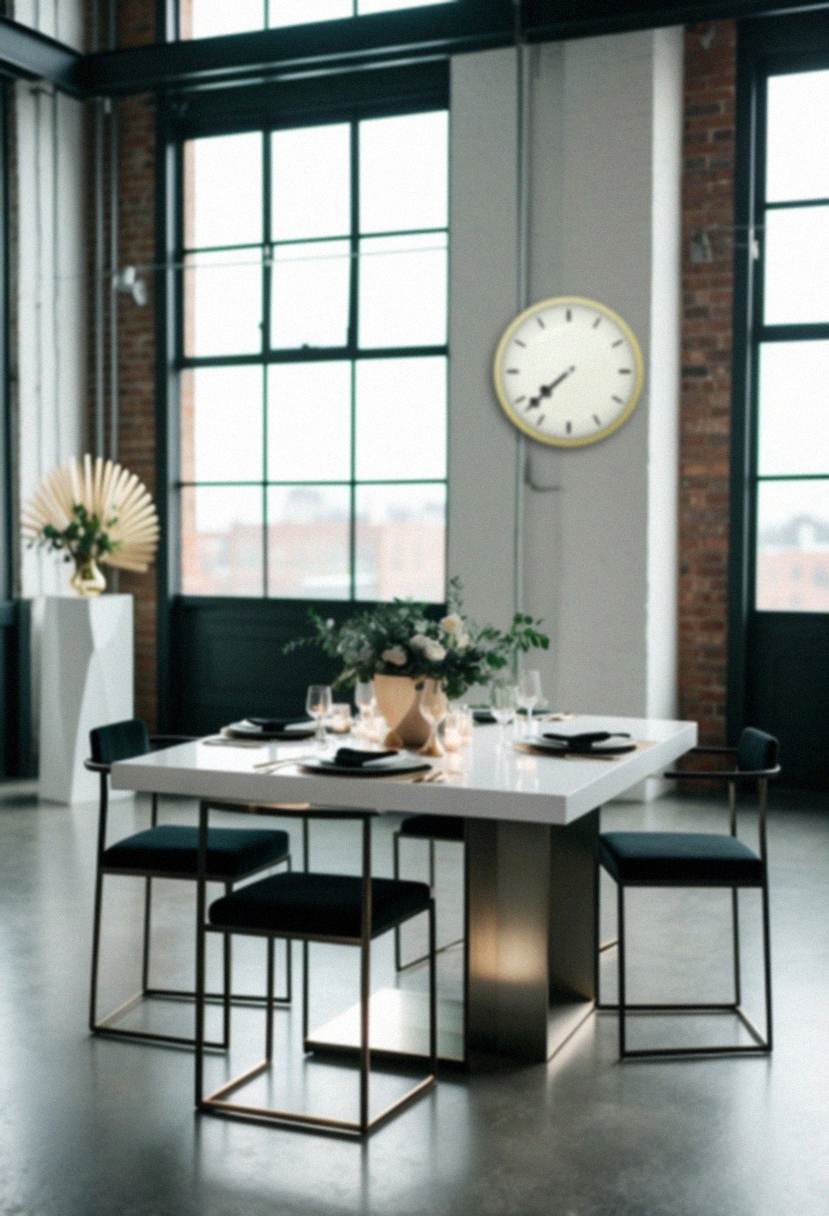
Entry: h=7 m=38
